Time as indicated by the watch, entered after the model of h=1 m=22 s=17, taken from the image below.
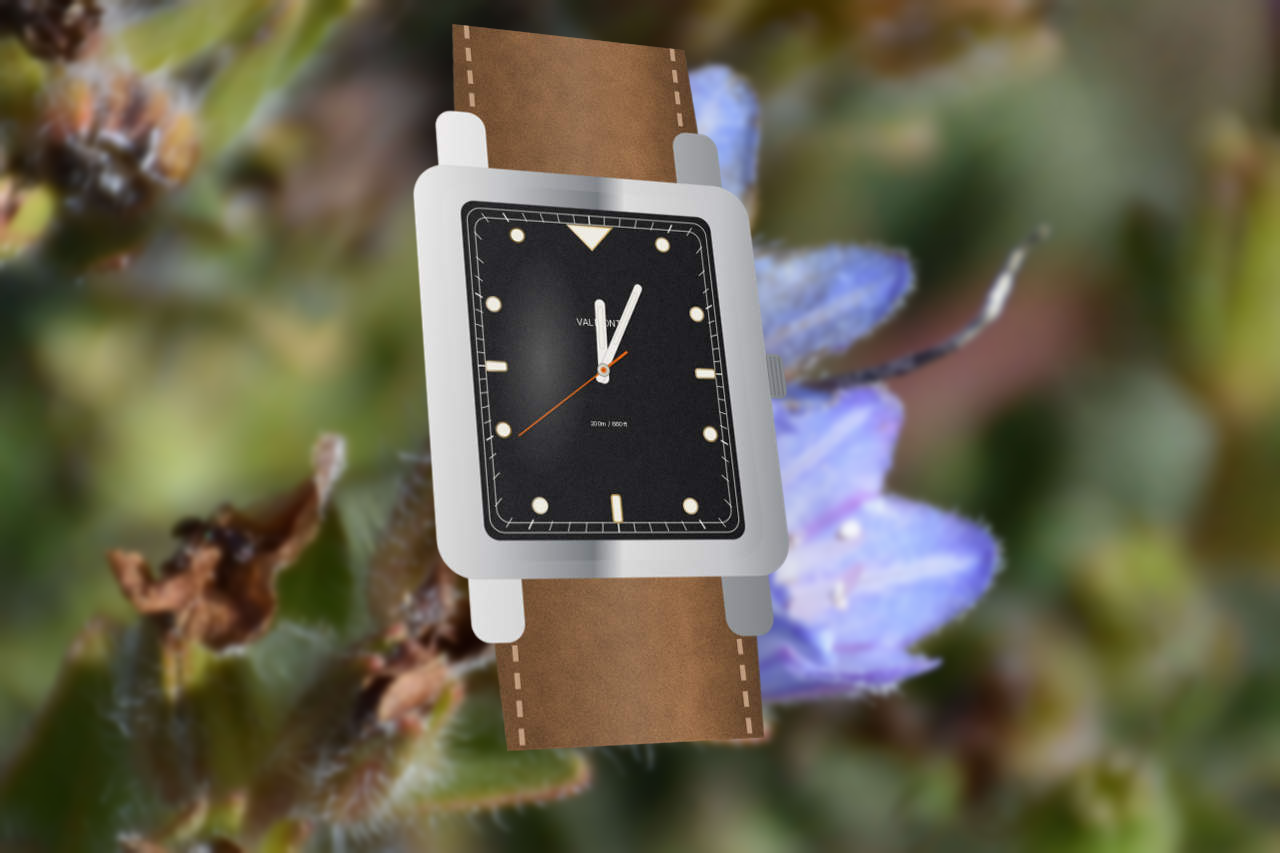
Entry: h=12 m=4 s=39
